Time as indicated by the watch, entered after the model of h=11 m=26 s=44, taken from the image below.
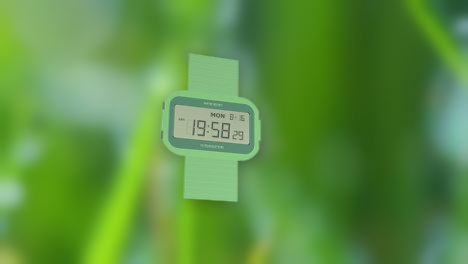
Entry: h=19 m=58 s=29
